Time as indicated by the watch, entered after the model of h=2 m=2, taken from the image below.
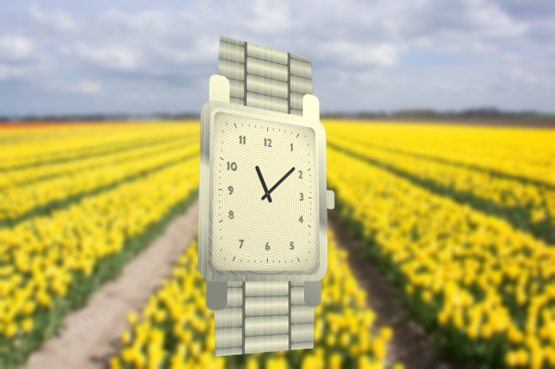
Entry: h=11 m=8
